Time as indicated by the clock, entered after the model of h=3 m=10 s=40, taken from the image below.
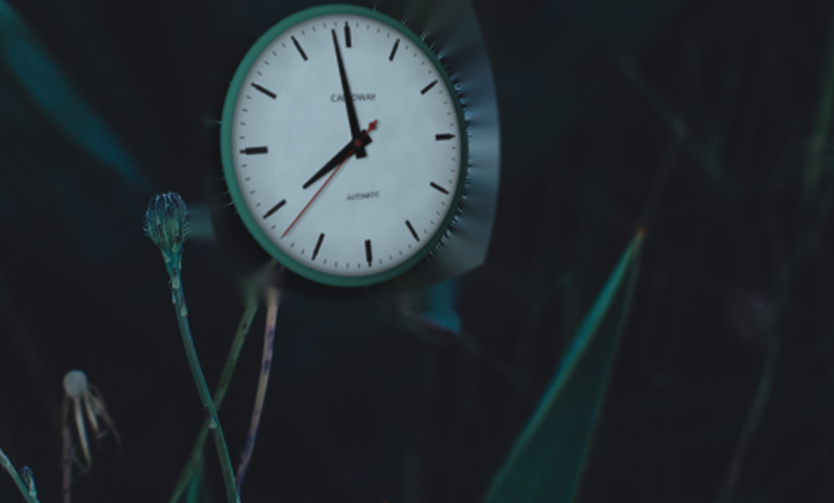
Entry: h=7 m=58 s=38
